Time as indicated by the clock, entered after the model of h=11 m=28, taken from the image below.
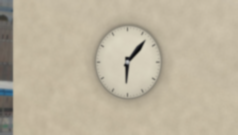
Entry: h=6 m=7
